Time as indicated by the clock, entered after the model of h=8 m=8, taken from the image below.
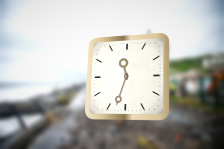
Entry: h=11 m=33
